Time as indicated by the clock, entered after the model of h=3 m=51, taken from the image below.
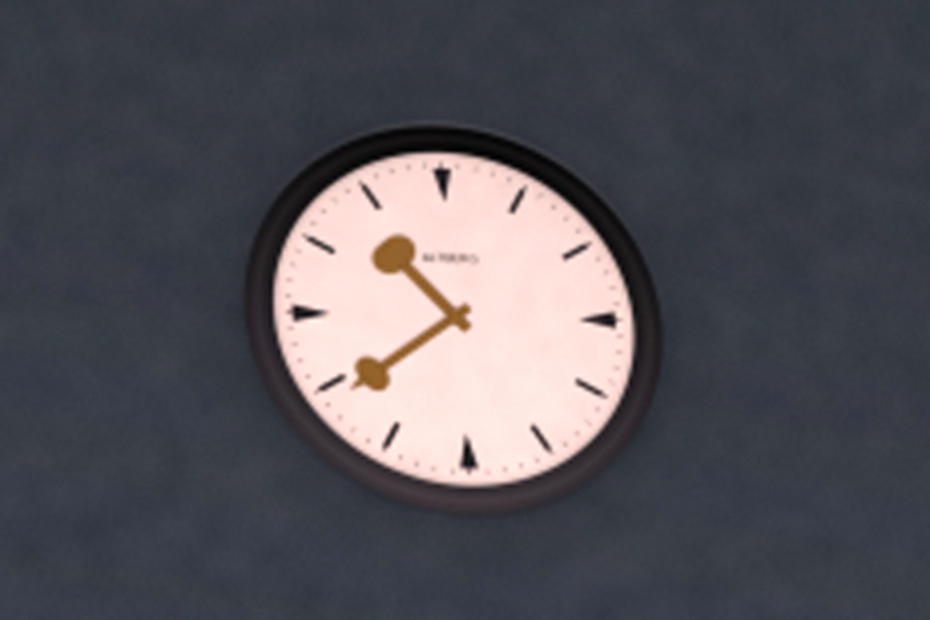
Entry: h=10 m=39
